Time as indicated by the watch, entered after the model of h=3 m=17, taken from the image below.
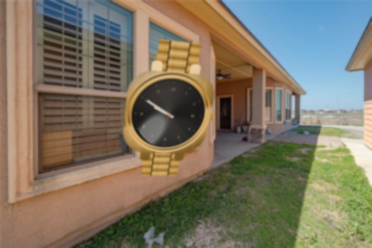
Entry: h=9 m=50
